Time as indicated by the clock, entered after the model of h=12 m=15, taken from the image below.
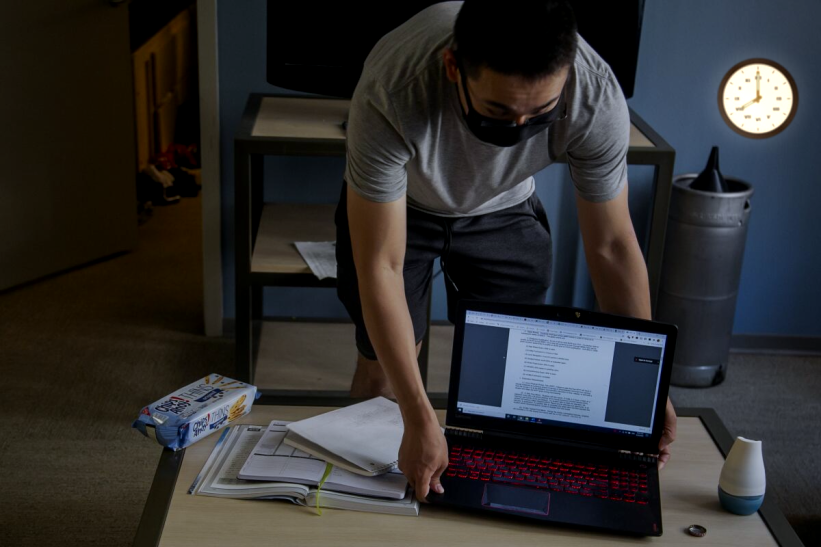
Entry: h=8 m=0
